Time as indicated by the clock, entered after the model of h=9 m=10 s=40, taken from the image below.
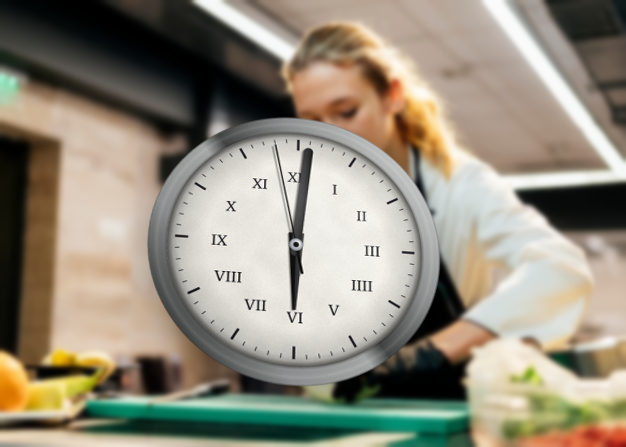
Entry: h=6 m=0 s=58
